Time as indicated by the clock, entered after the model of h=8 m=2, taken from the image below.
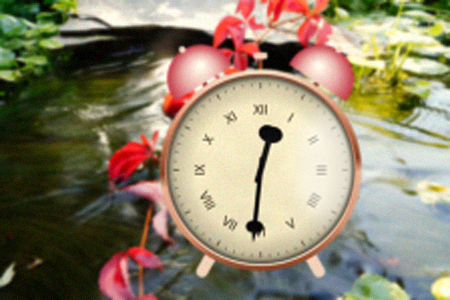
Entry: h=12 m=31
